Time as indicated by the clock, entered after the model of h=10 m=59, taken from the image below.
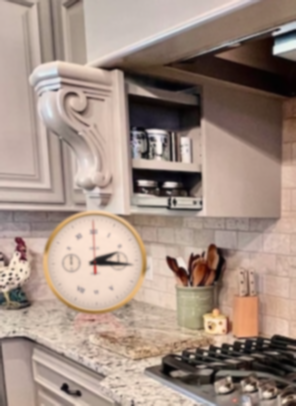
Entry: h=2 m=16
